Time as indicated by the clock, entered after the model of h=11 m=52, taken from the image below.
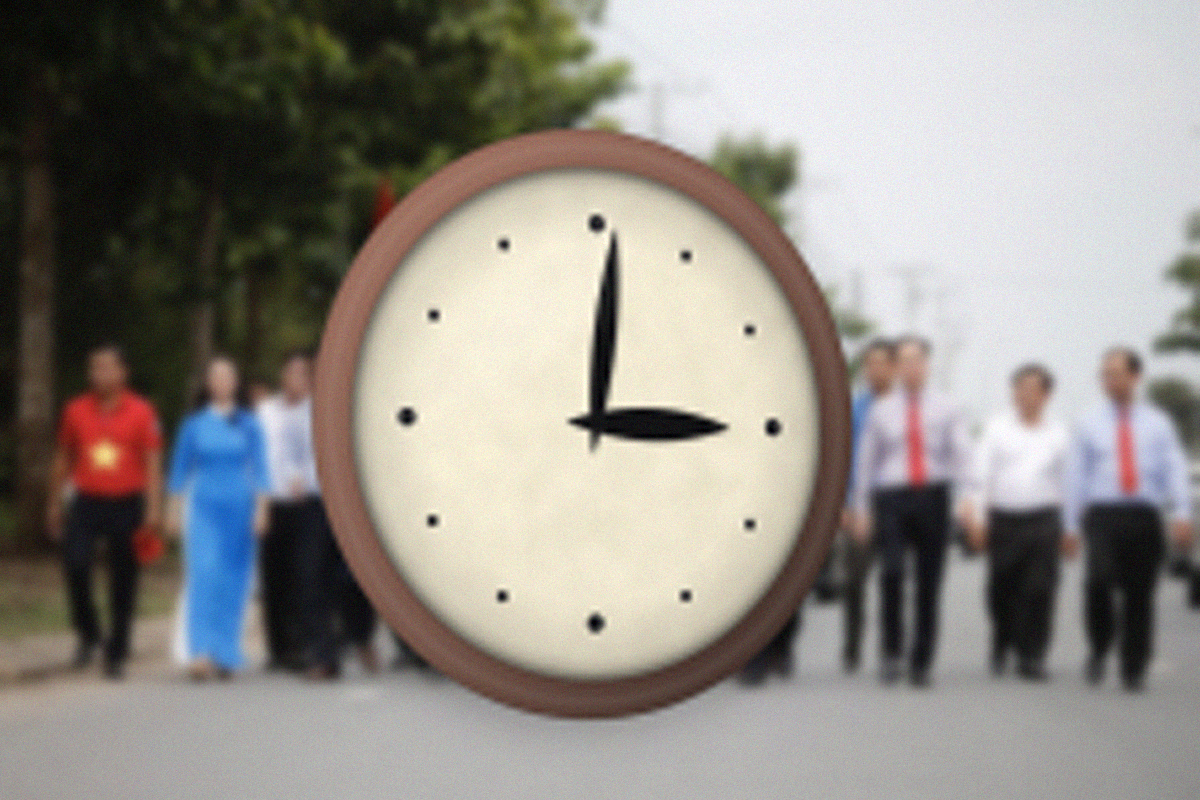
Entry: h=3 m=1
